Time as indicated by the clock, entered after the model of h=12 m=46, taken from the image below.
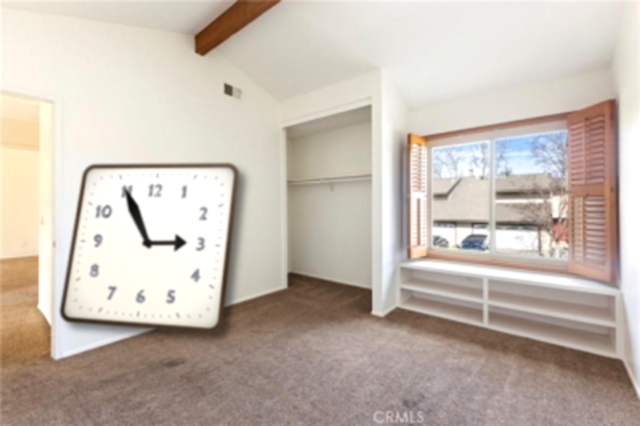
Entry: h=2 m=55
